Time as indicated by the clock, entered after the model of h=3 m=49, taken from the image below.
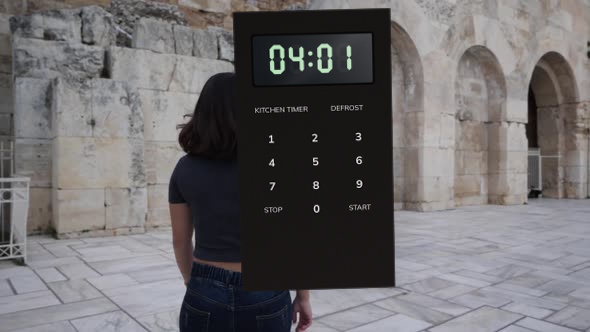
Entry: h=4 m=1
